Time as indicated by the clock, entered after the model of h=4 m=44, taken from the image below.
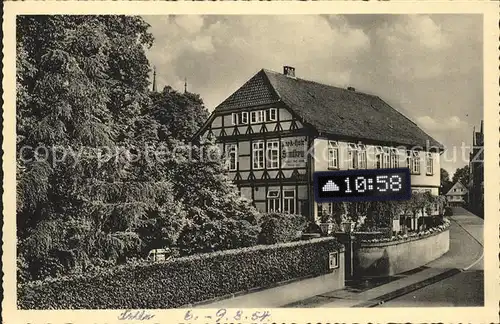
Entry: h=10 m=58
